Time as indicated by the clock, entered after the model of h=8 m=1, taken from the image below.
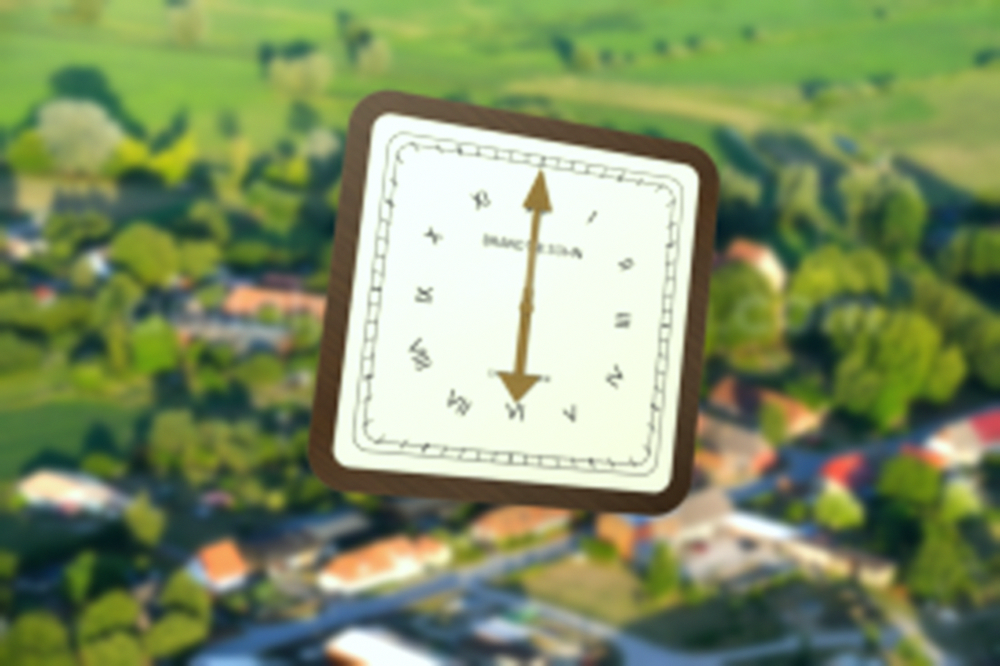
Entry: h=6 m=0
